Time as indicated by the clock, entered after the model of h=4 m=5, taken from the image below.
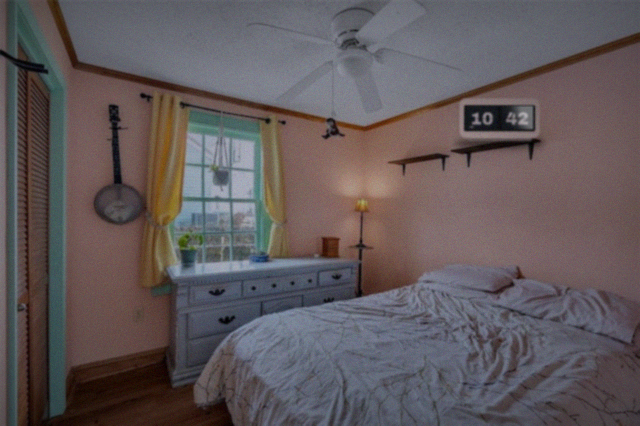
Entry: h=10 m=42
